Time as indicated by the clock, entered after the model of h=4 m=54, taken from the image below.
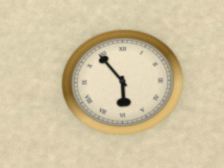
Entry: h=5 m=54
